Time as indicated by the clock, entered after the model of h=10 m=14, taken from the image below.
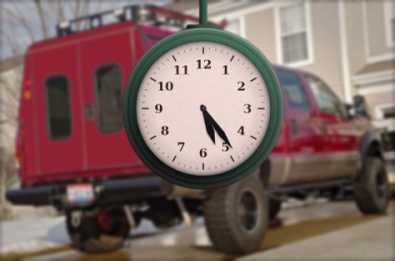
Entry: h=5 m=24
